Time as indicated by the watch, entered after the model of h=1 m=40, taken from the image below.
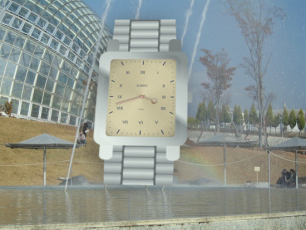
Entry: h=3 m=42
